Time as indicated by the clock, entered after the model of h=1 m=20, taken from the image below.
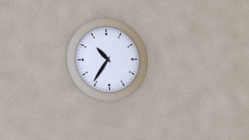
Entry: h=10 m=36
